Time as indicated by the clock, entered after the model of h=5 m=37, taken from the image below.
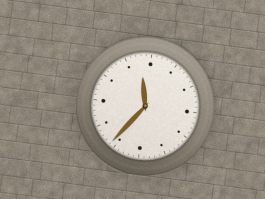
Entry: h=11 m=36
